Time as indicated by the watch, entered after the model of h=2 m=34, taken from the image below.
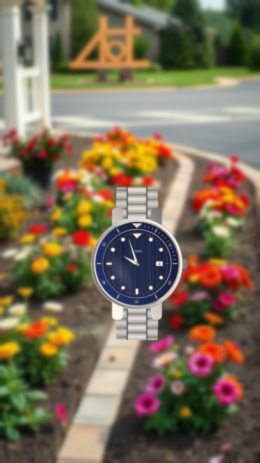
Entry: h=9 m=57
